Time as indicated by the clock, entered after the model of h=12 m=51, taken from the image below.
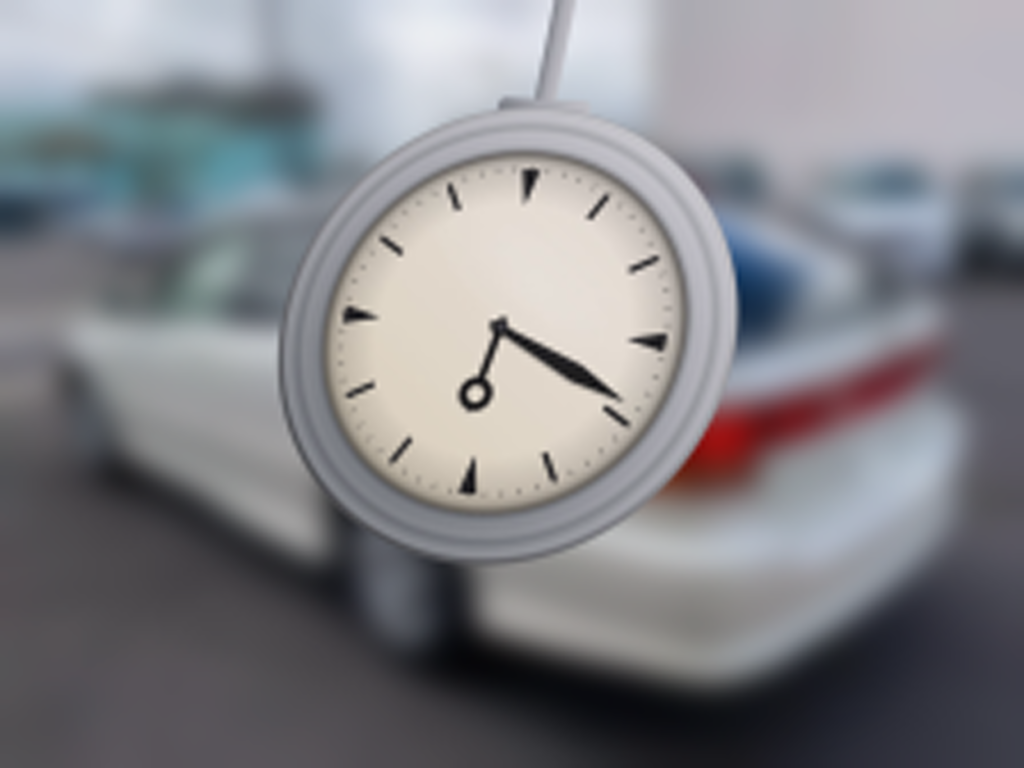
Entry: h=6 m=19
